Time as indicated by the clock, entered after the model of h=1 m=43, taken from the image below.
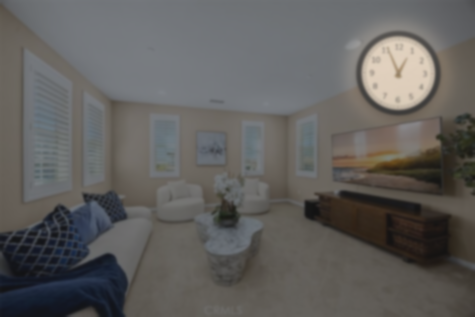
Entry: h=12 m=56
